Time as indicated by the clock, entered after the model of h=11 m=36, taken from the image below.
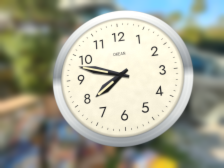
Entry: h=7 m=48
